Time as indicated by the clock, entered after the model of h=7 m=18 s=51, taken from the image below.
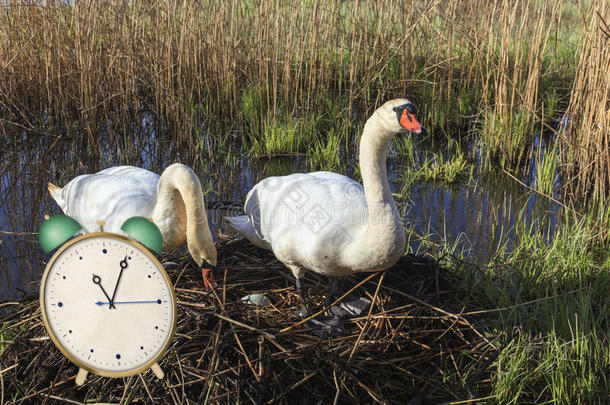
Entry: h=11 m=4 s=15
